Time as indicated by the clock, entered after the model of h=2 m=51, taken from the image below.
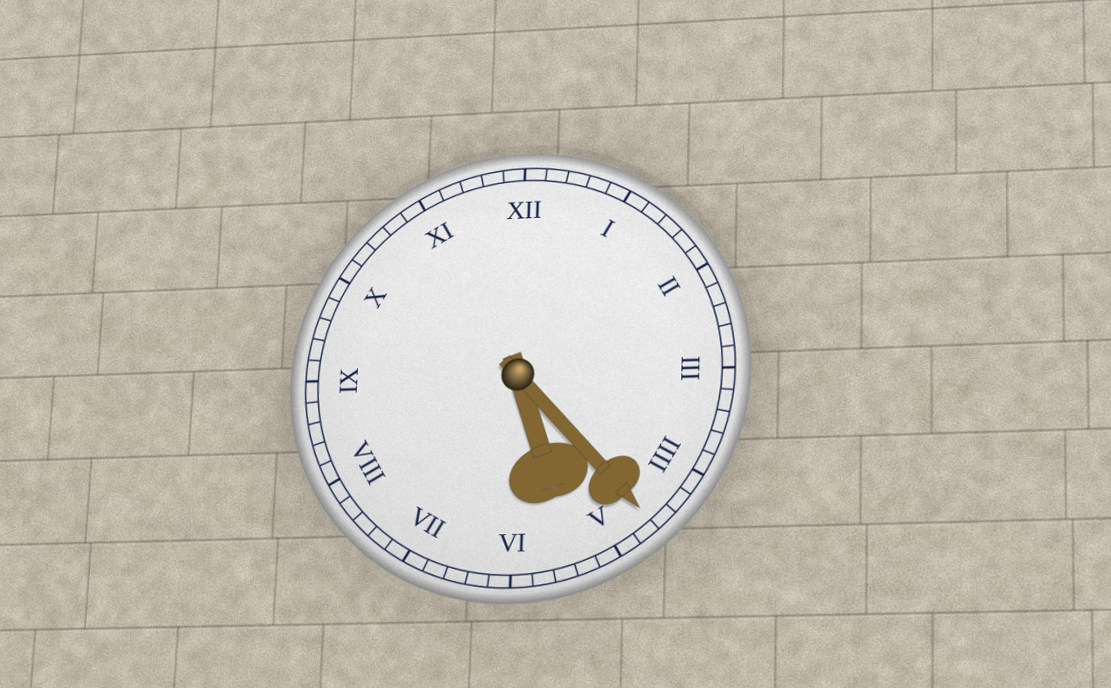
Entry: h=5 m=23
